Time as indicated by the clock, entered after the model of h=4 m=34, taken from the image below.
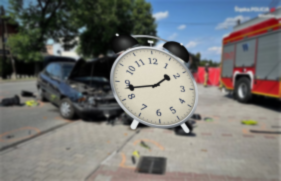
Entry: h=1 m=43
